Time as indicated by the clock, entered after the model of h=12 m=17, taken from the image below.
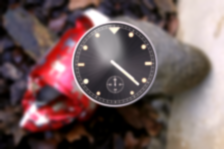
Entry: h=4 m=22
